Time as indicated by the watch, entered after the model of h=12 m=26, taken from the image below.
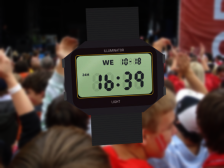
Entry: h=16 m=39
